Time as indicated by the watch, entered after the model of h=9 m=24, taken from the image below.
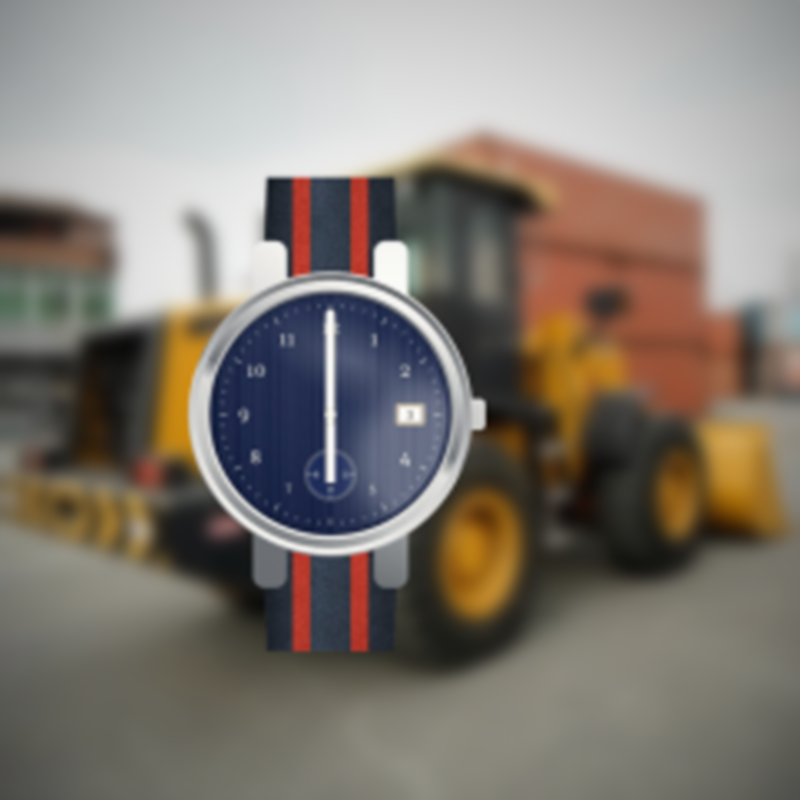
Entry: h=6 m=0
